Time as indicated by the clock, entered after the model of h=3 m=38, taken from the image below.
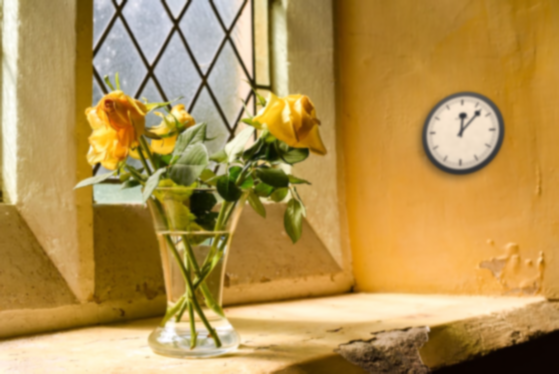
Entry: h=12 m=7
